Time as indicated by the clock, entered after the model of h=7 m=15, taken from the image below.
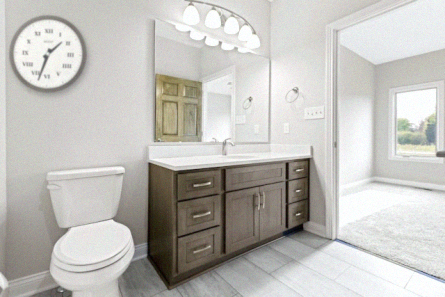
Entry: h=1 m=33
